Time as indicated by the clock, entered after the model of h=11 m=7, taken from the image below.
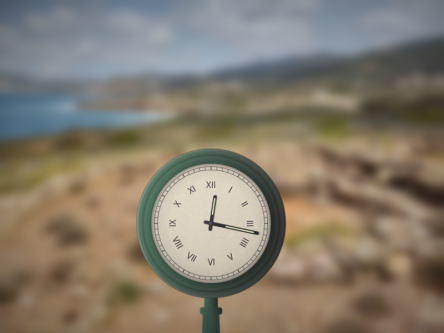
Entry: h=12 m=17
